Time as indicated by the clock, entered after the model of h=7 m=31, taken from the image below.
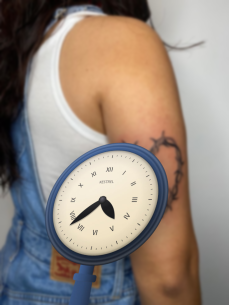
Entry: h=4 m=38
